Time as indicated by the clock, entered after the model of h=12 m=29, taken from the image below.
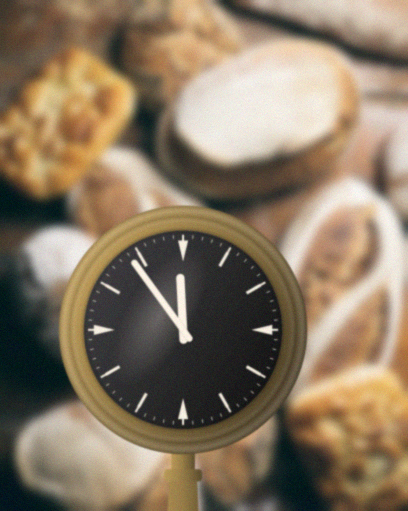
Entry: h=11 m=54
